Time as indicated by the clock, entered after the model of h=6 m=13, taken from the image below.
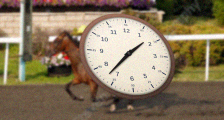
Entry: h=1 m=37
